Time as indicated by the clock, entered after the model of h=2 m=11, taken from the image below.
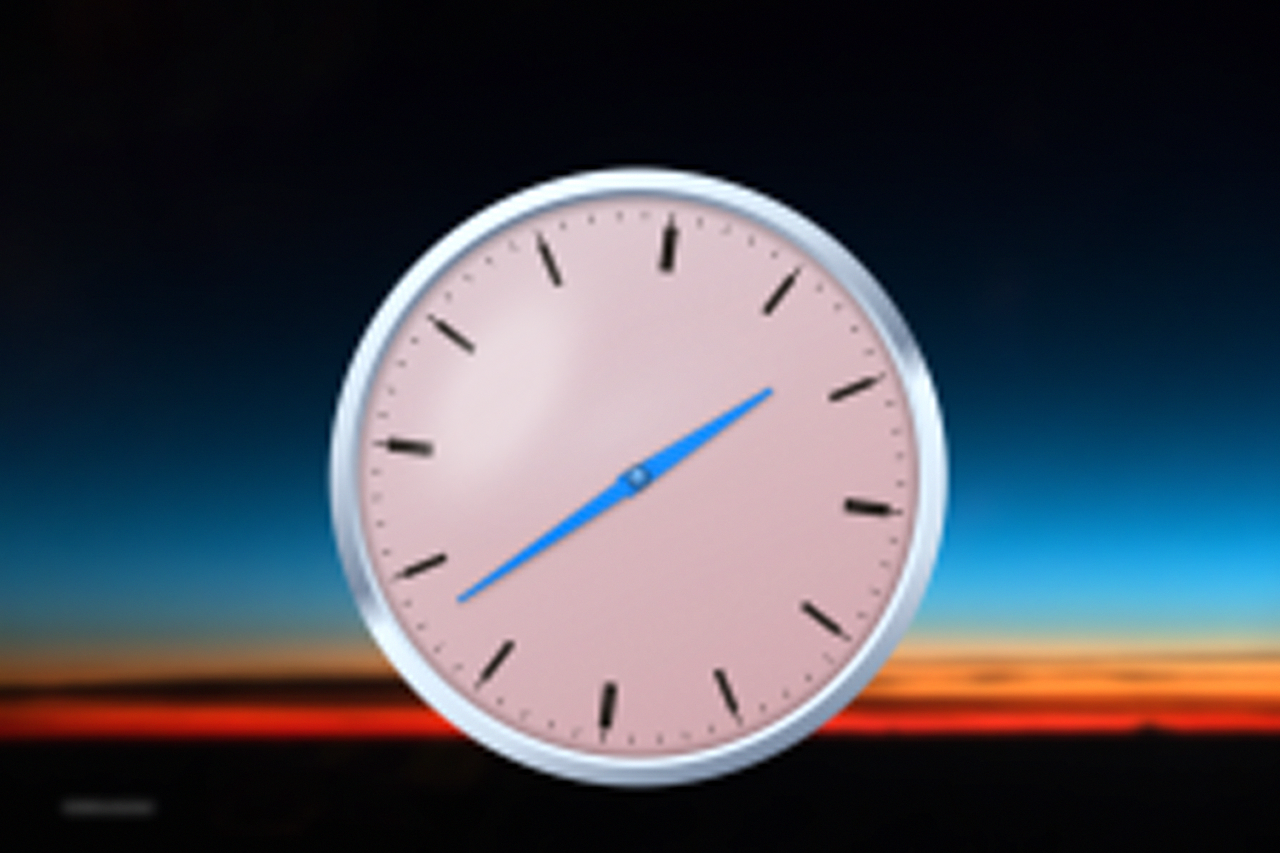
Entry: h=1 m=38
